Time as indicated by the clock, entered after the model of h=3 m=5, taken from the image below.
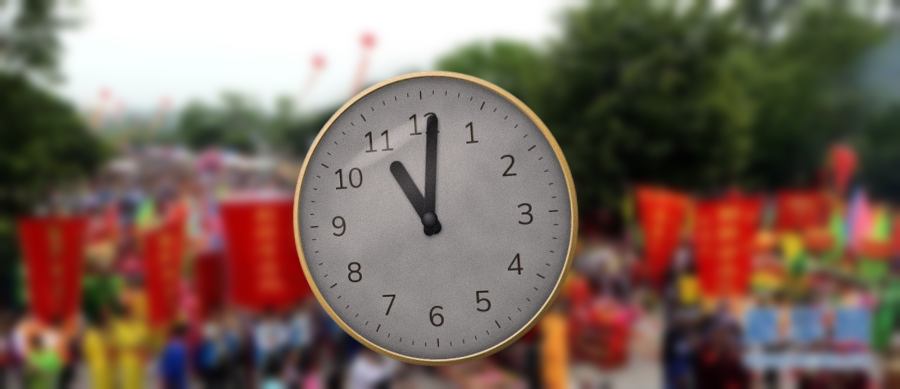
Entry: h=11 m=1
